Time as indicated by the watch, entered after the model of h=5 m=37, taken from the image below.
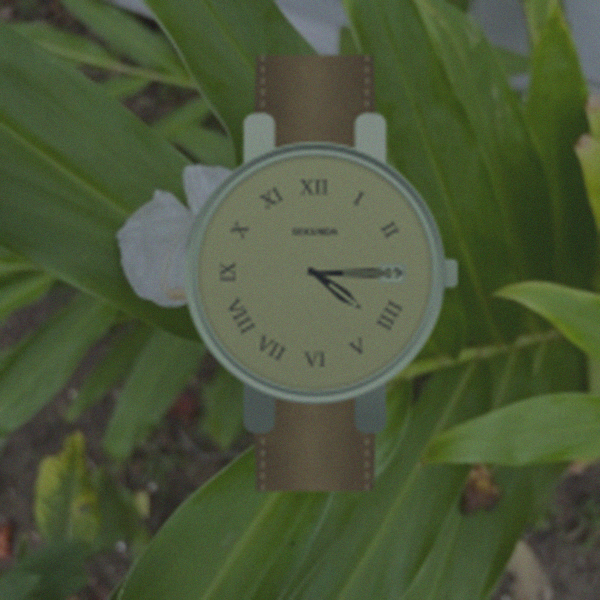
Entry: h=4 m=15
